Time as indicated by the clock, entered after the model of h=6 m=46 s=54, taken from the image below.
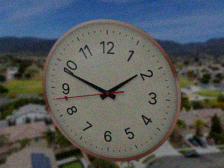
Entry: h=1 m=48 s=43
